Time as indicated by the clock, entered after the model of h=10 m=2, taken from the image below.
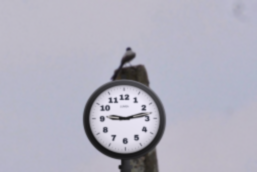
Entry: h=9 m=13
